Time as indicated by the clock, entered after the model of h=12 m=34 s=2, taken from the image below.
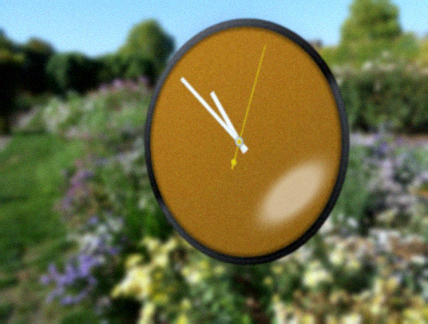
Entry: h=10 m=52 s=3
